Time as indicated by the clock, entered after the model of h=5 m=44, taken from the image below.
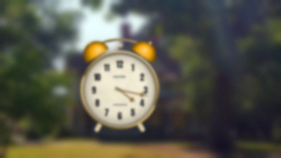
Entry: h=4 m=17
